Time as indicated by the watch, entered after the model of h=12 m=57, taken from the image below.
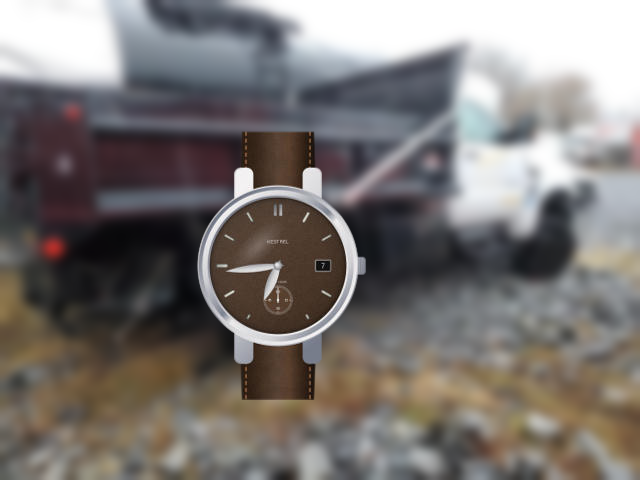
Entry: h=6 m=44
